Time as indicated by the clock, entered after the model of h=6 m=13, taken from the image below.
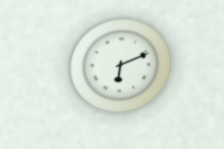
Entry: h=6 m=11
